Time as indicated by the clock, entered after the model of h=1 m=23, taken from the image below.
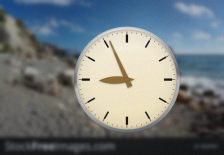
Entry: h=8 m=56
